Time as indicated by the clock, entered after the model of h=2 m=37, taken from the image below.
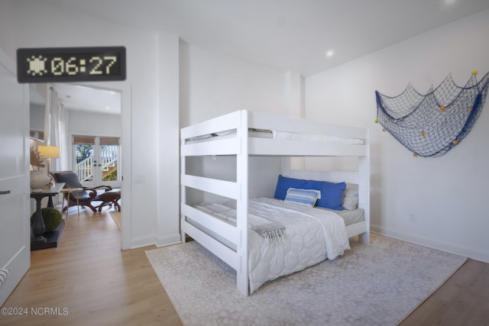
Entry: h=6 m=27
